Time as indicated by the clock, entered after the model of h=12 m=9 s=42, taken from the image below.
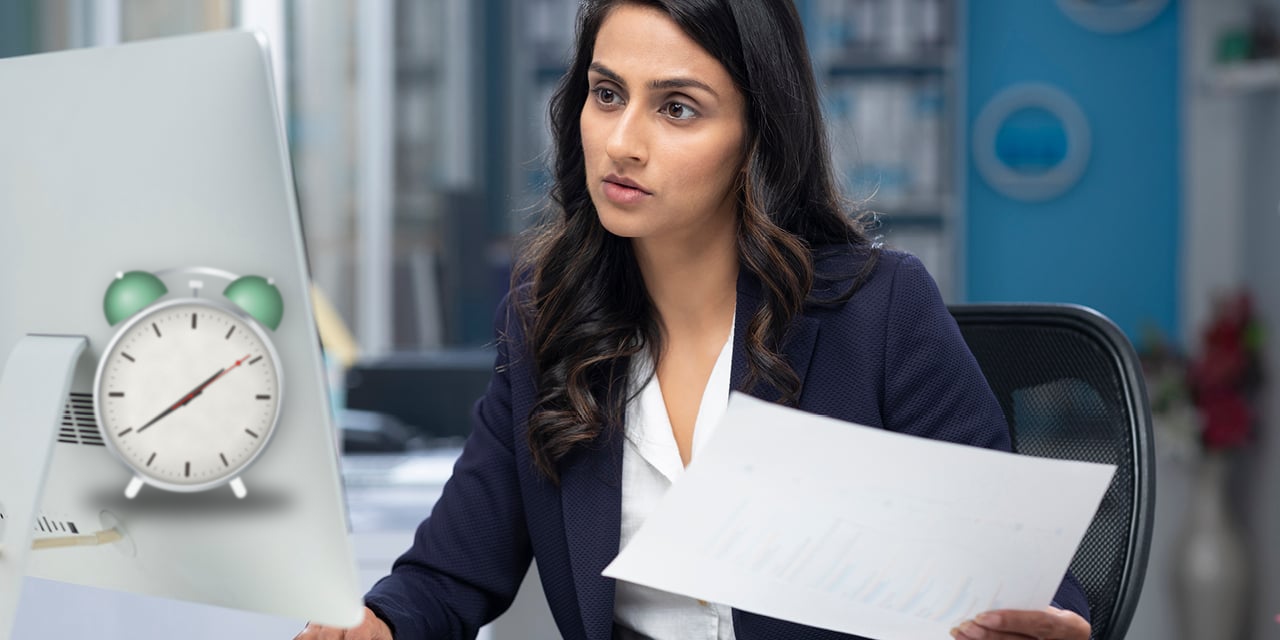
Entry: h=1 m=39 s=9
